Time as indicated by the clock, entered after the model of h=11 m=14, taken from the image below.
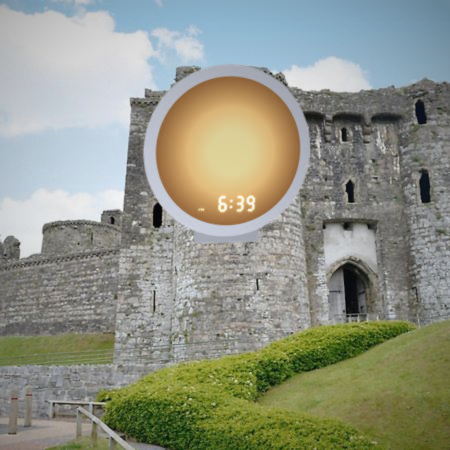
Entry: h=6 m=39
